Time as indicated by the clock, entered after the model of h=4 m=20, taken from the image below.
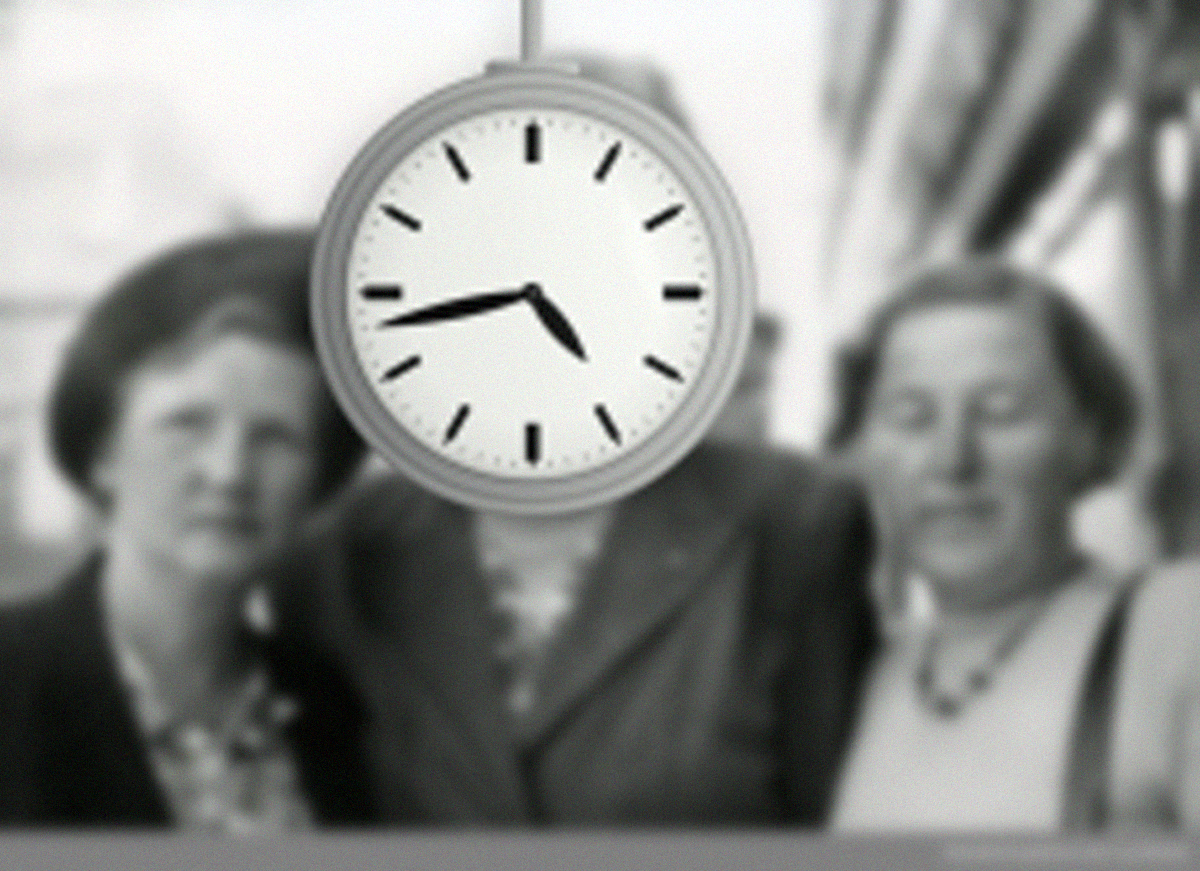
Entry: h=4 m=43
